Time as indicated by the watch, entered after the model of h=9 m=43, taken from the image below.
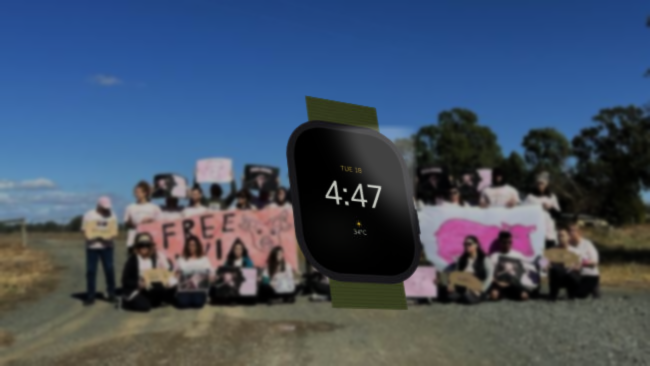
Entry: h=4 m=47
